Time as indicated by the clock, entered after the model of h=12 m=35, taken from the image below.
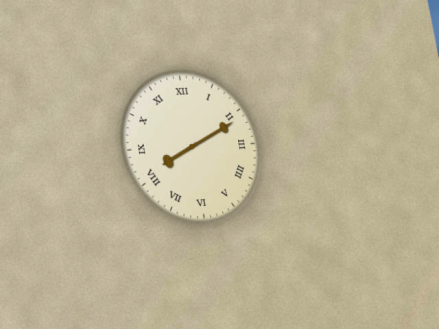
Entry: h=8 m=11
